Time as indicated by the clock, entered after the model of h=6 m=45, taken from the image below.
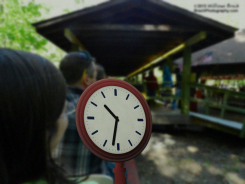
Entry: h=10 m=32
